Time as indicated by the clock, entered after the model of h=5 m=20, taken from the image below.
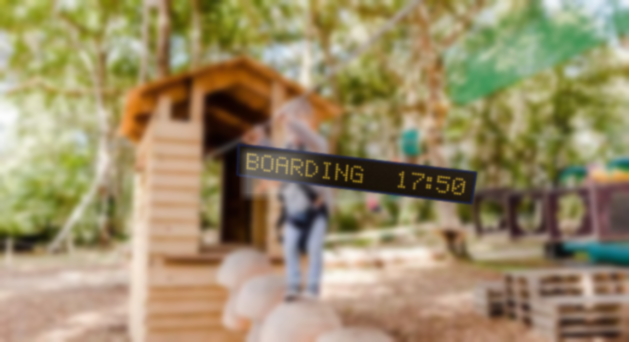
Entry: h=17 m=50
